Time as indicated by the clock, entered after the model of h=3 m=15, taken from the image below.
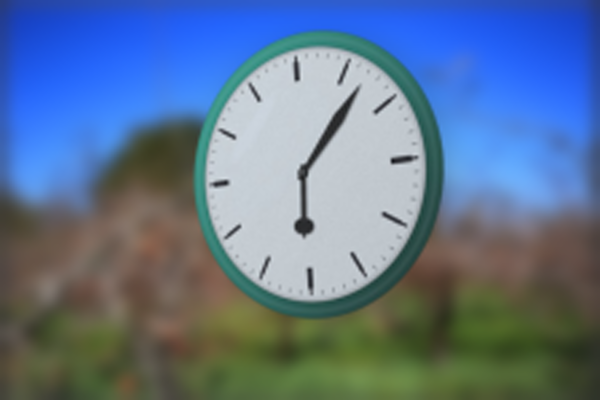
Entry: h=6 m=7
